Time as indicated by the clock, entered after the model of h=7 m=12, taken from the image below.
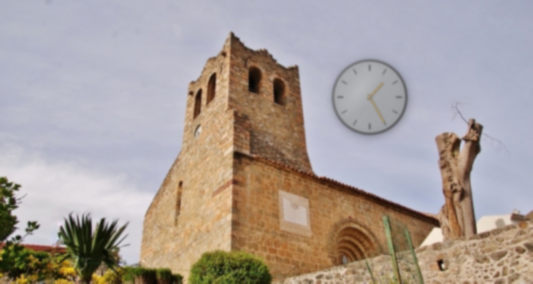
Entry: h=1 m=25
